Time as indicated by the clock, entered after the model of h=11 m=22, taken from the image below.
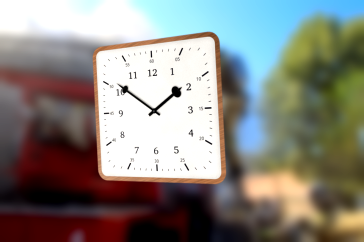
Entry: h=1 m=51
